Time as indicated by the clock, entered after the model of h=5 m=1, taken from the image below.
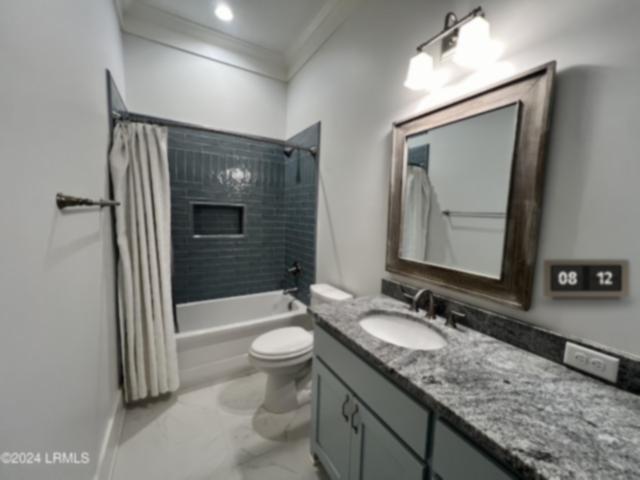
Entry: h=8 m=12
